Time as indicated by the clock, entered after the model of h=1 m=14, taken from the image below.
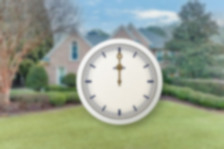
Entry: h=12 m=0
